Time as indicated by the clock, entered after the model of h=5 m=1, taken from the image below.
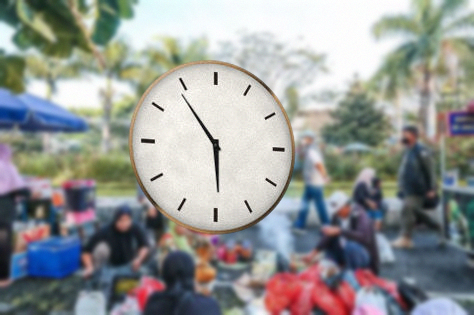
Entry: h=5 m=54
